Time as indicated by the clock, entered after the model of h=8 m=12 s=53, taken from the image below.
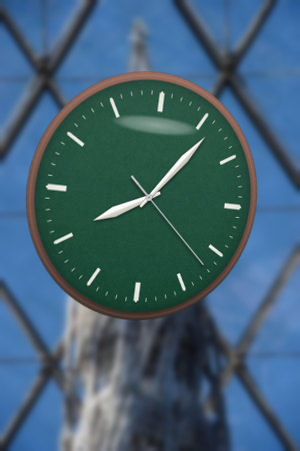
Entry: h=8 m=6 s=22
